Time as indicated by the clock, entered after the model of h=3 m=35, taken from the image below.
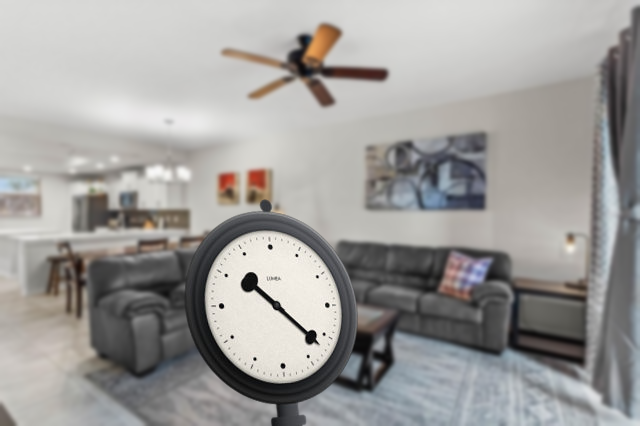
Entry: h=10 m=22
